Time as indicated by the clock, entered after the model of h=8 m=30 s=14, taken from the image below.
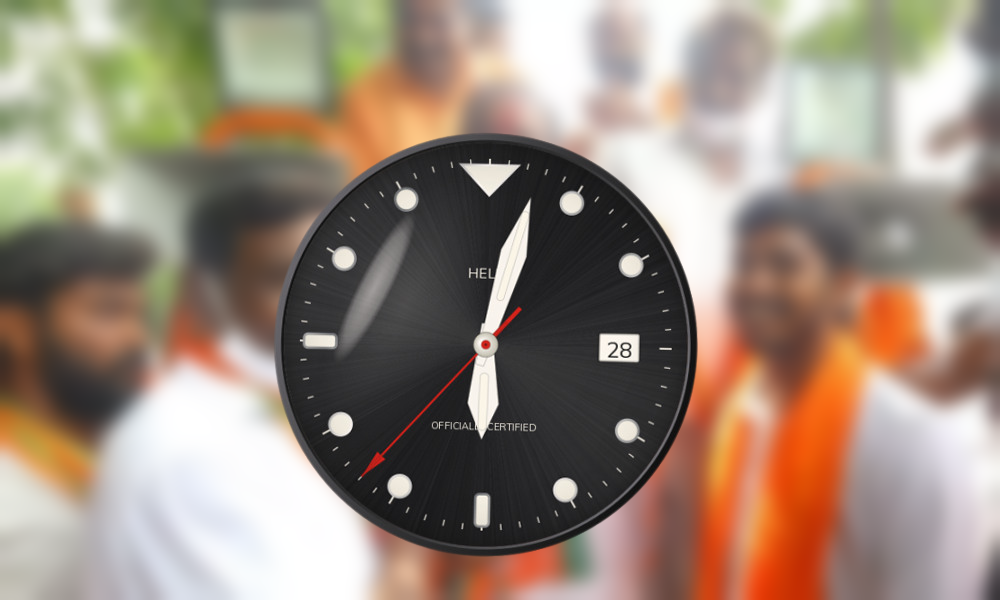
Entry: h=6 m=2 s=37
